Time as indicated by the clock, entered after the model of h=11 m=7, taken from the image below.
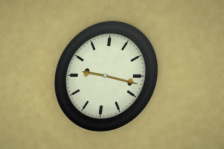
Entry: h=9 m=17
